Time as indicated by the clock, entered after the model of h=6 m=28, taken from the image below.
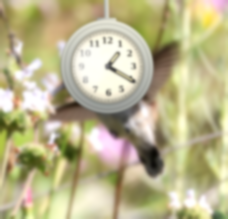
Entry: h=1 m=20
